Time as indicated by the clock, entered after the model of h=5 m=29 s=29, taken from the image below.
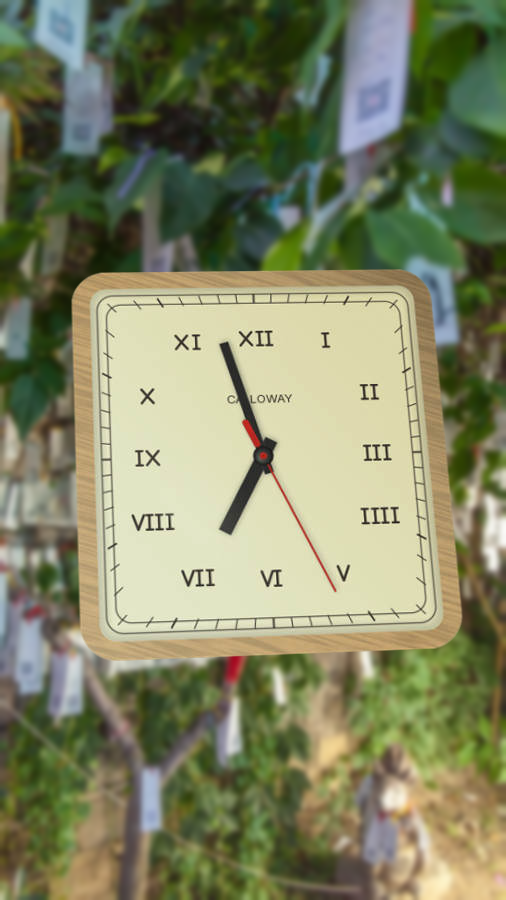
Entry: h=6 m=57 s=26
